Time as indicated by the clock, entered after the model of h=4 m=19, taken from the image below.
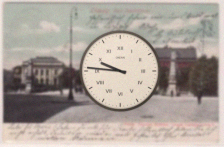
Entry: h=9 m=46
